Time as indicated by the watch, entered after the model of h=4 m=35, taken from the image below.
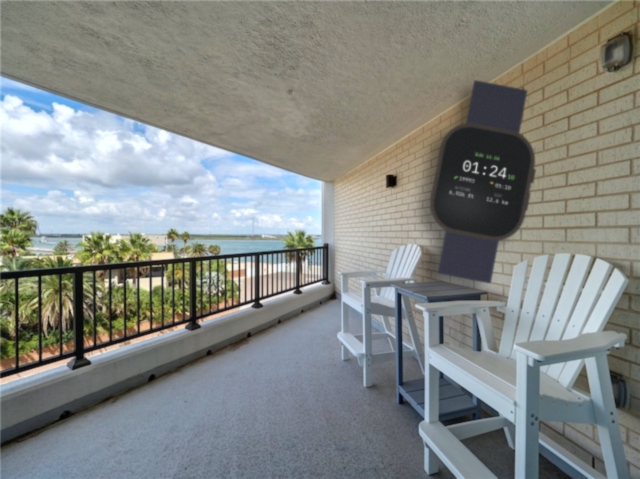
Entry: h=1 m=24
